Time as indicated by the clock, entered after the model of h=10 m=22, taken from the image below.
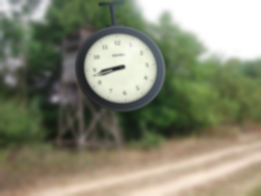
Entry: h=8 m=43
